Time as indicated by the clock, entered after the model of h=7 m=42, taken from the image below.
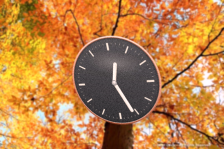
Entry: h=12 m=26
